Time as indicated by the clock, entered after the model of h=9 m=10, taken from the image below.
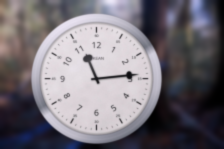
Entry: h=11 m=14
